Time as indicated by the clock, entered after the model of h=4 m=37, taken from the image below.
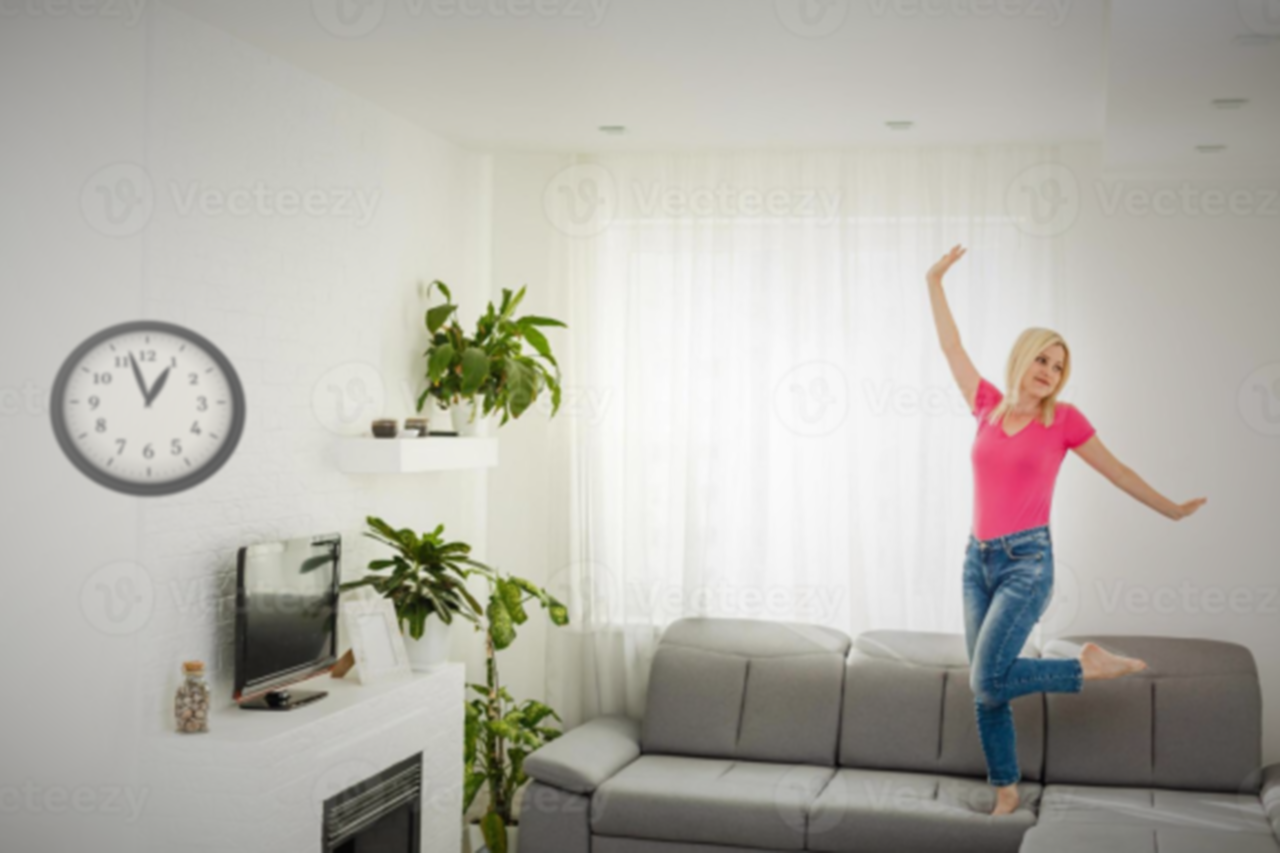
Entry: h=12 m=57
